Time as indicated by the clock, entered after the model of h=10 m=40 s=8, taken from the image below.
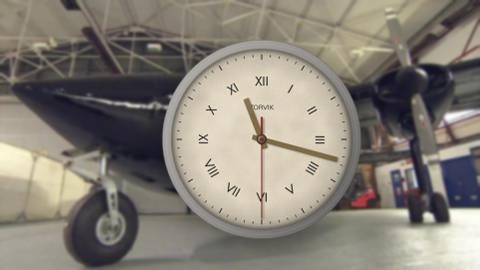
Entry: h=11 m=17 s=30
